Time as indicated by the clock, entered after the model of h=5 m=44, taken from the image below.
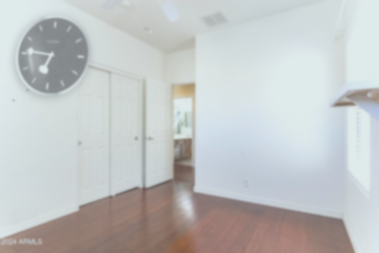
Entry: h=6 m=46
